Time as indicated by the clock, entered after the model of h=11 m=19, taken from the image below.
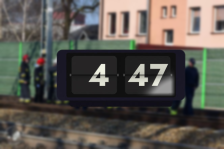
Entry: h=4 m=47
